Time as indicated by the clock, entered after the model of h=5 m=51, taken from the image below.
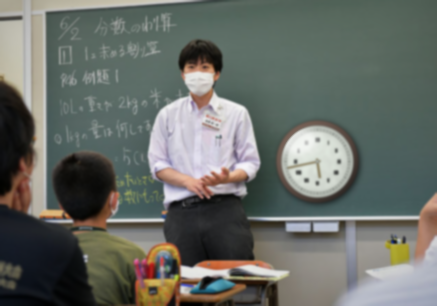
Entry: h=5 m=43
